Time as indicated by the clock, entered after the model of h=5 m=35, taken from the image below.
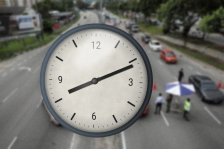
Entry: h=8 m=11
